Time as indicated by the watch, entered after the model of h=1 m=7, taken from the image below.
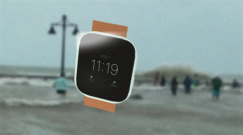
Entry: h=11 m=19
